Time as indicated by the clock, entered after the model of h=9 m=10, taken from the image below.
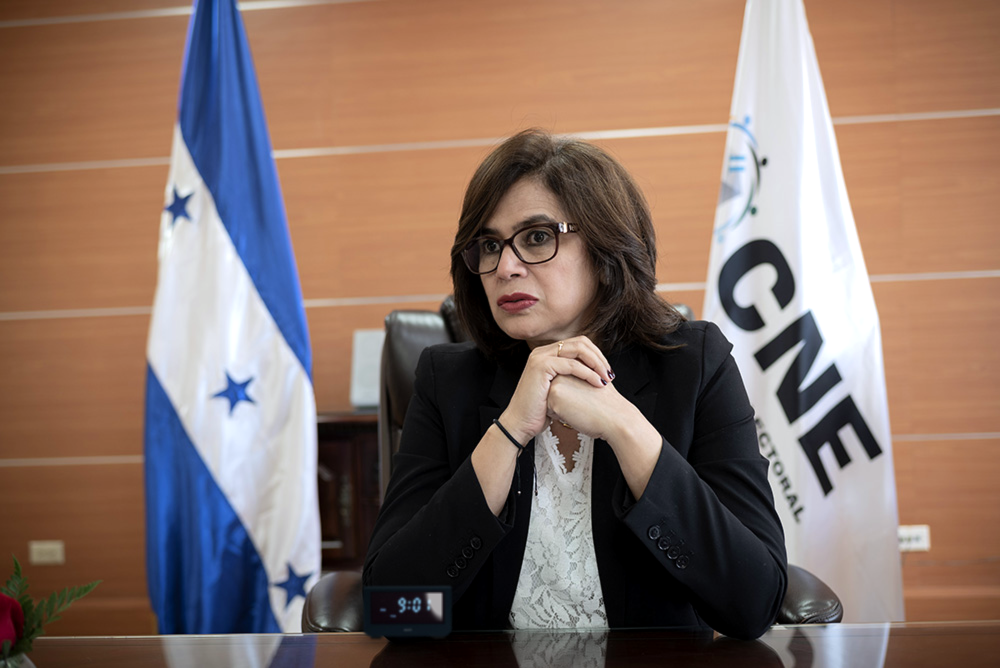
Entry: h=9 m=1
